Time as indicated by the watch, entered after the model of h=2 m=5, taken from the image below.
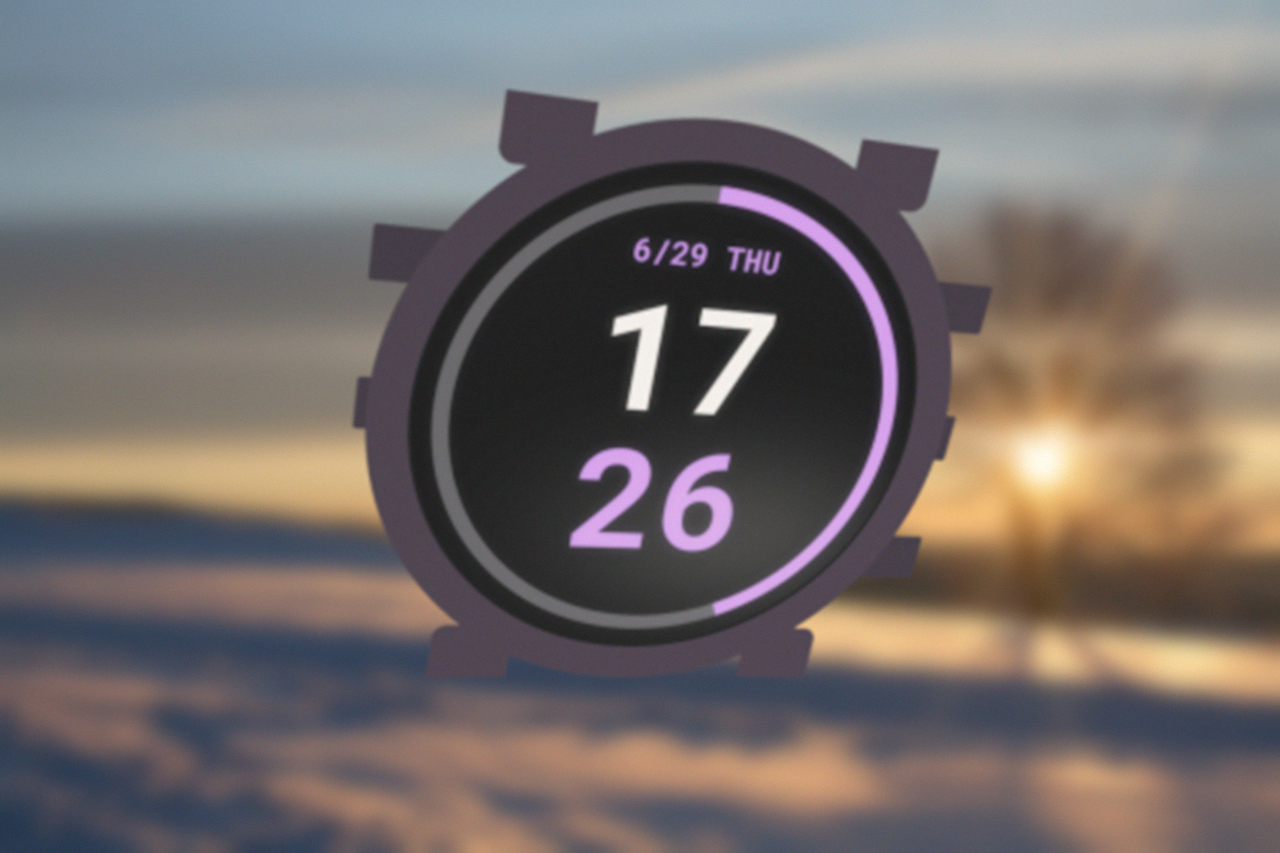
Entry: h=17 m=26
